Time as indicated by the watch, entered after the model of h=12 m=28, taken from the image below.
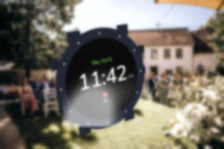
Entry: h=11 m=42
